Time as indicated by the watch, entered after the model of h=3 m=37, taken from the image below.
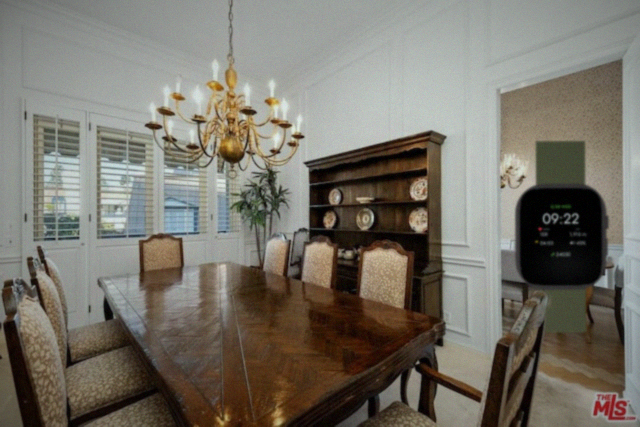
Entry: h=9 m=22
